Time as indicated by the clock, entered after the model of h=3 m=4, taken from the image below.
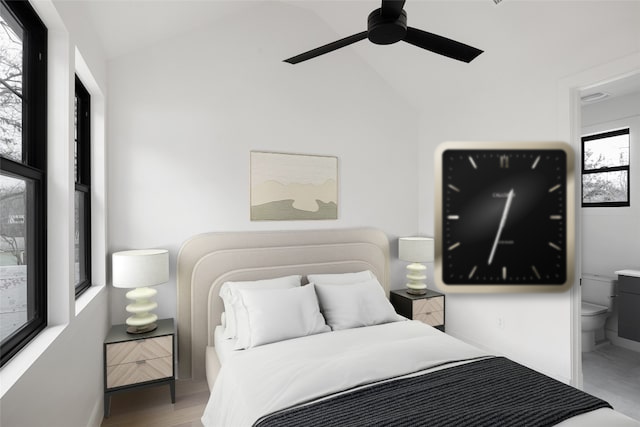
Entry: h=12 m=33
